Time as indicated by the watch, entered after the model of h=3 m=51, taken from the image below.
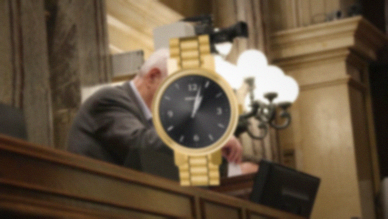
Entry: h=1 m=3
